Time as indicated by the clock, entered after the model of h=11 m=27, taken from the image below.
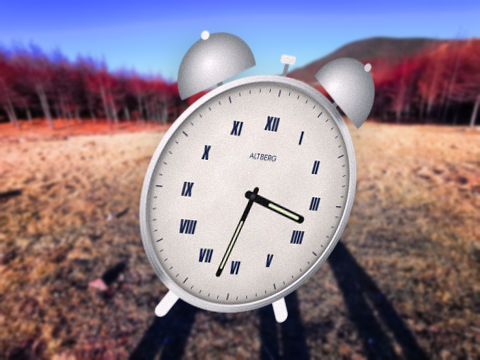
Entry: h=3 m=32
